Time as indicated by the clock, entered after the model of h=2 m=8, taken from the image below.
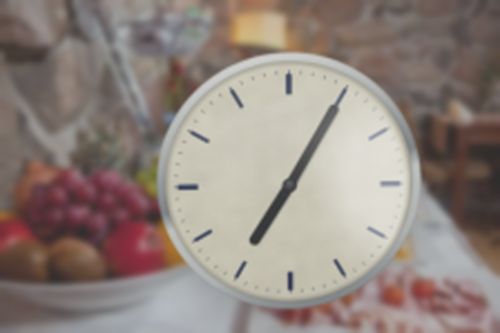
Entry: h=7 m=5
